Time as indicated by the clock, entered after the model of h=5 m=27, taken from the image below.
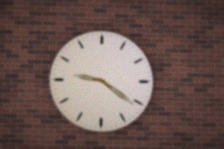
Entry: h=9 m=21
